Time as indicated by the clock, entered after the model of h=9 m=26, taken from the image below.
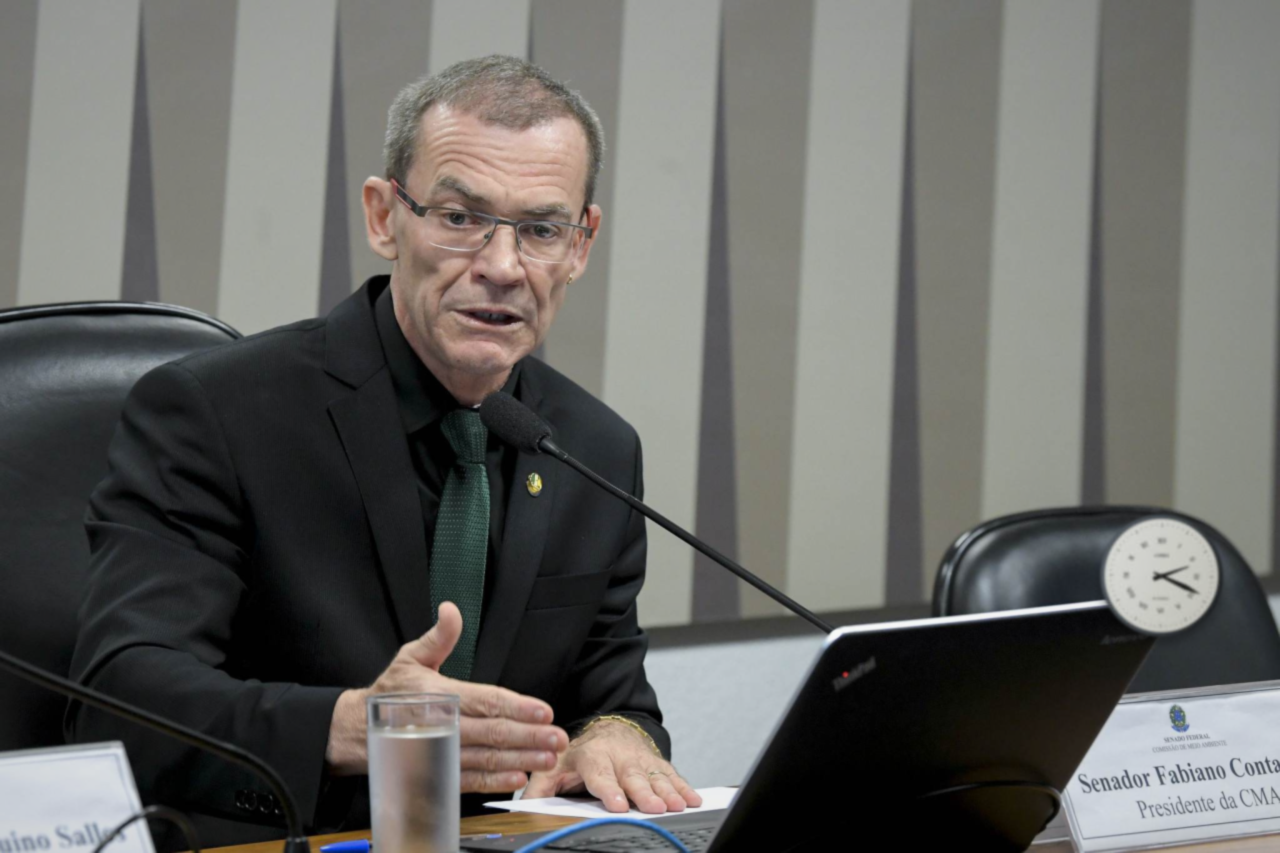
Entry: h=2 m=19
